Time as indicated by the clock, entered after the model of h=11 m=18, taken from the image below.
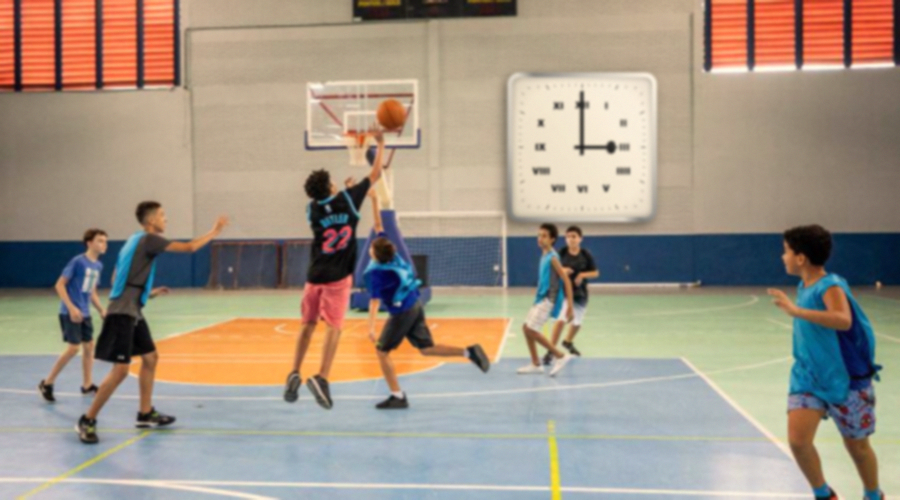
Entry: h=3 m=0
